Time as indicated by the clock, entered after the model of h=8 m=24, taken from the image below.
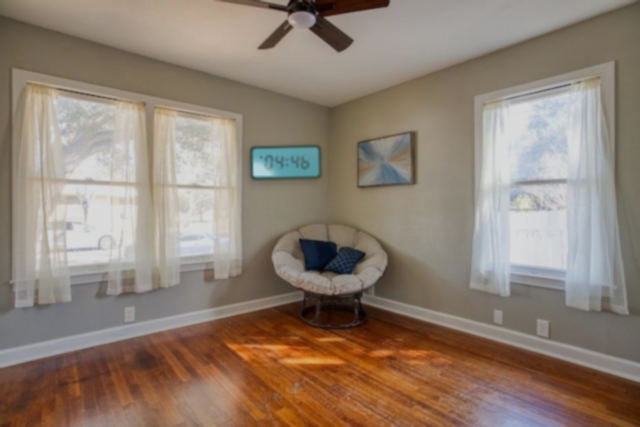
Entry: h=4 m=46
